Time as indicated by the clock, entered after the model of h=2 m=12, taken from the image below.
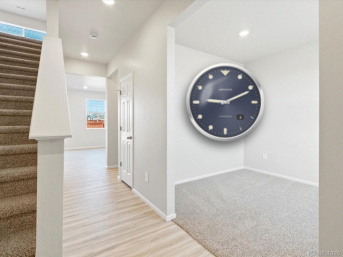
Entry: h=9 m=11
